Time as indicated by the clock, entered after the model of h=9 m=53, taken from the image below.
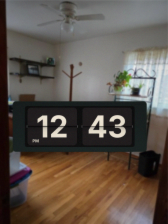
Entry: h=12 m=43
